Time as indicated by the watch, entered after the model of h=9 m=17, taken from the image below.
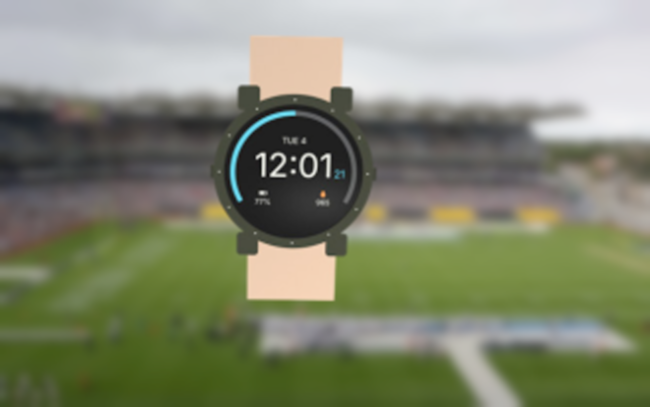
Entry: h=12 m=1
